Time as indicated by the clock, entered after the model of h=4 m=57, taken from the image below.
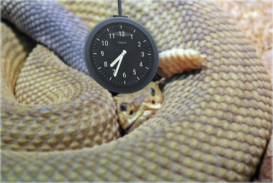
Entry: h=7 m=34
